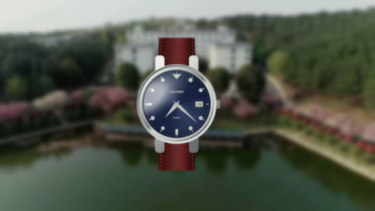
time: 7:22
